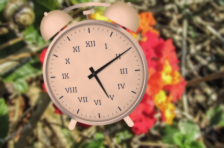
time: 5:10
